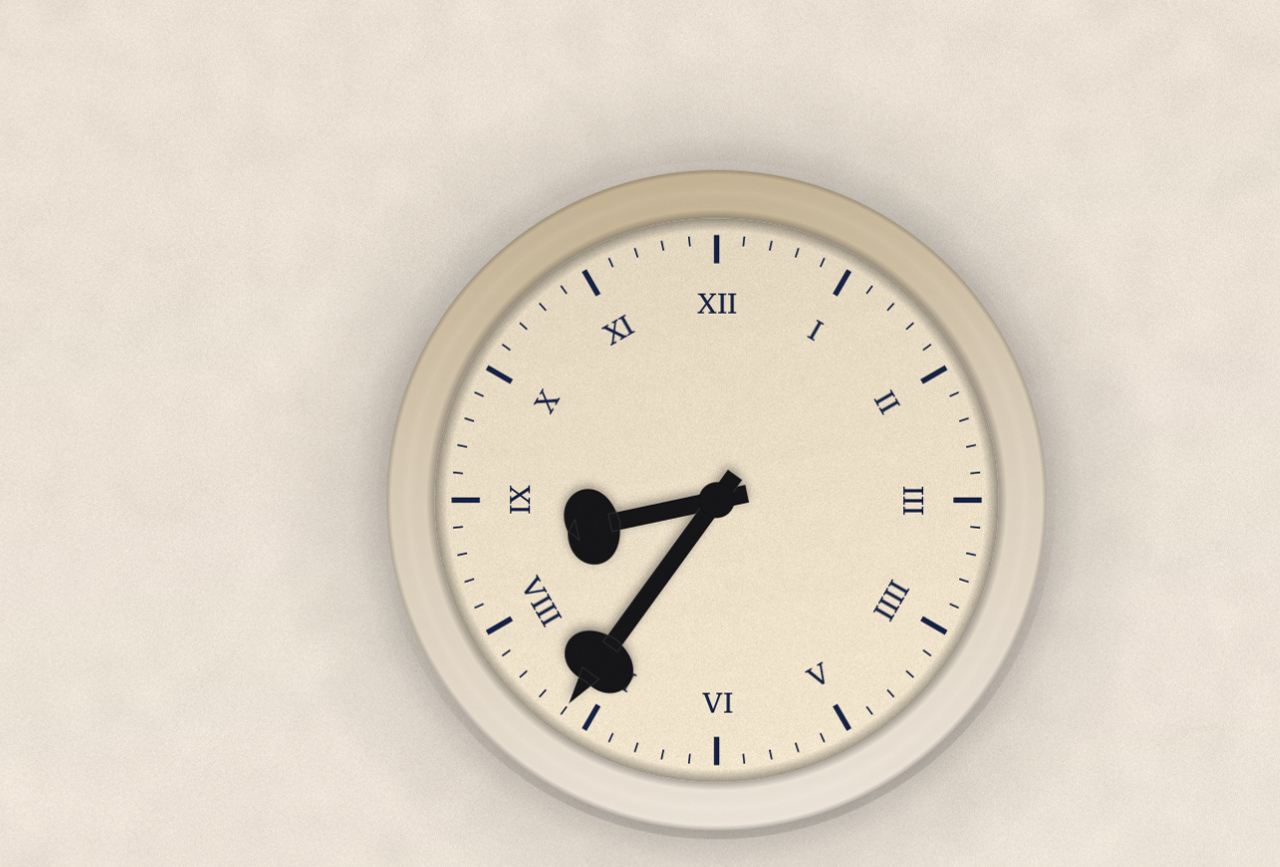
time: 8:36
